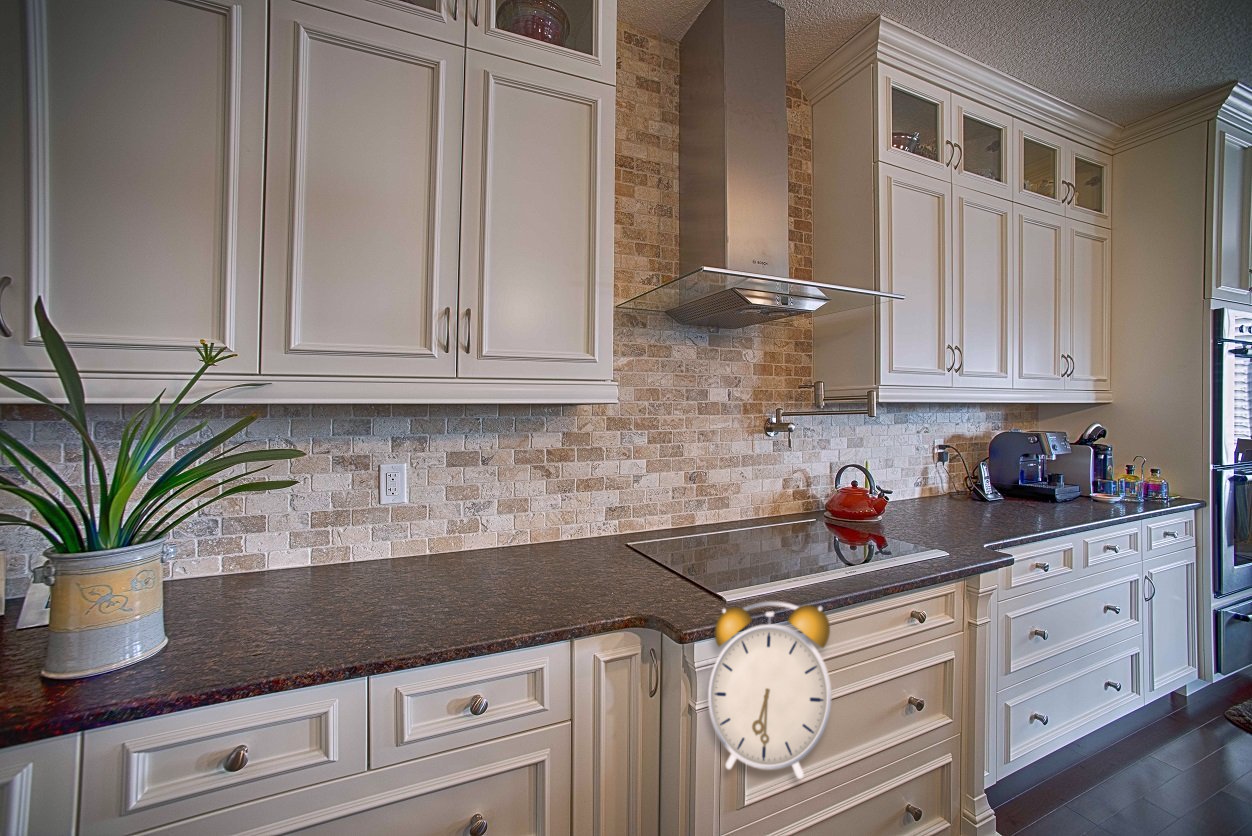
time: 6:30
